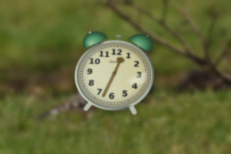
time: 12:33
